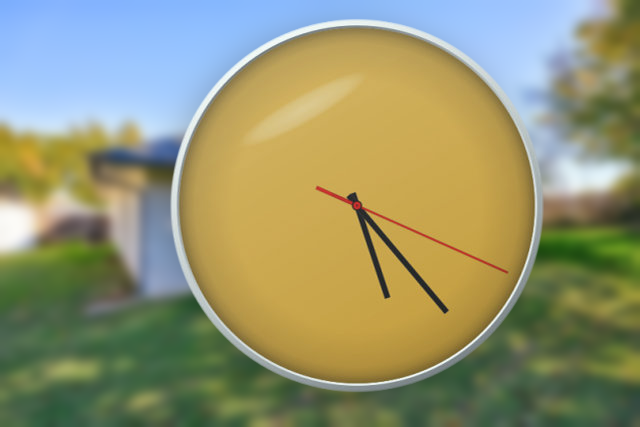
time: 5:23:19
